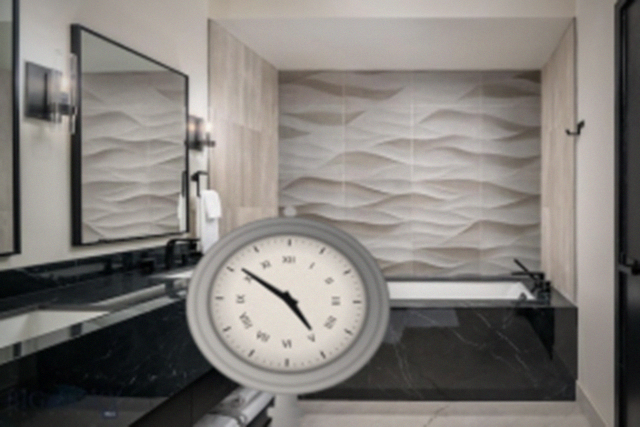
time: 4:51
